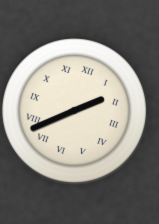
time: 1:38
